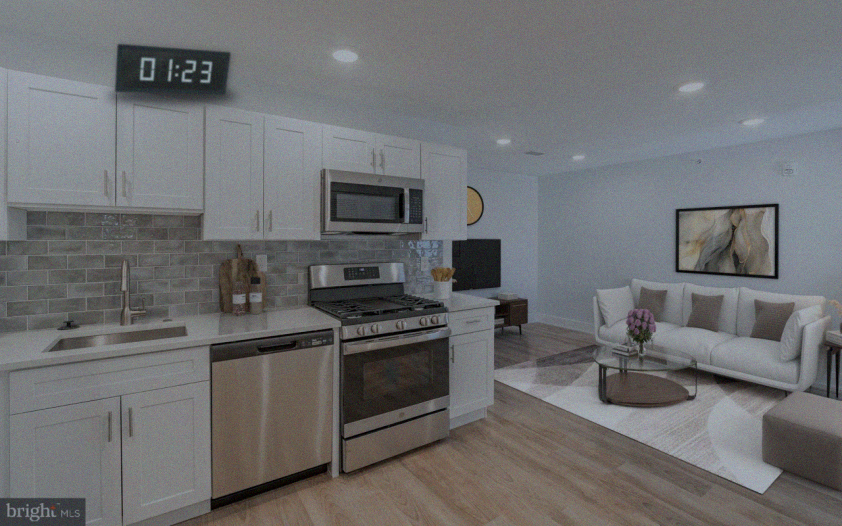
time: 1:23
